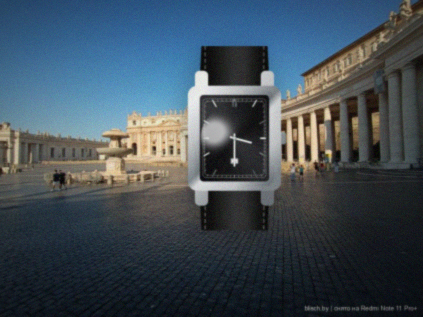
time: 3:30
